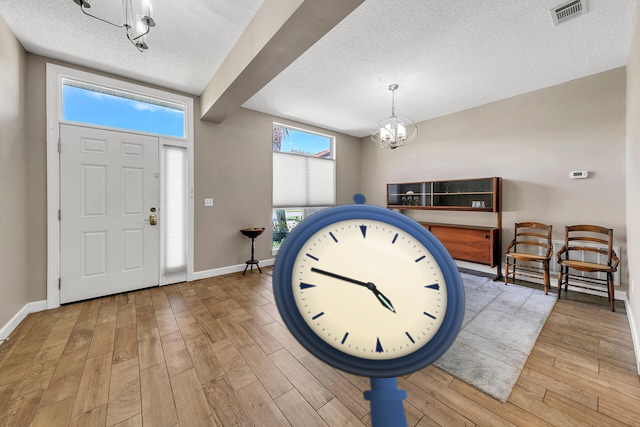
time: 4:48
